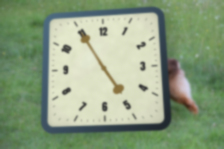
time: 4:55
